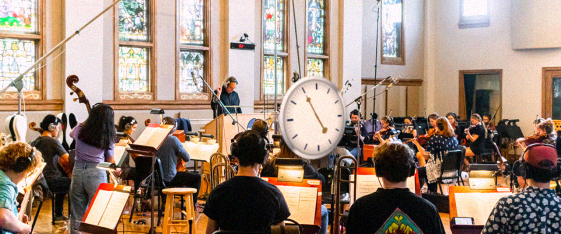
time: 4:55
